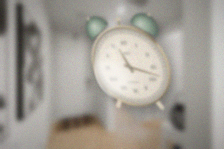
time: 11:18
